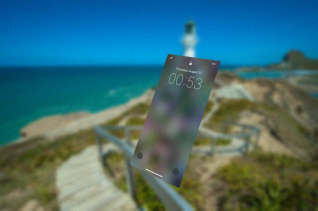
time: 0:53
